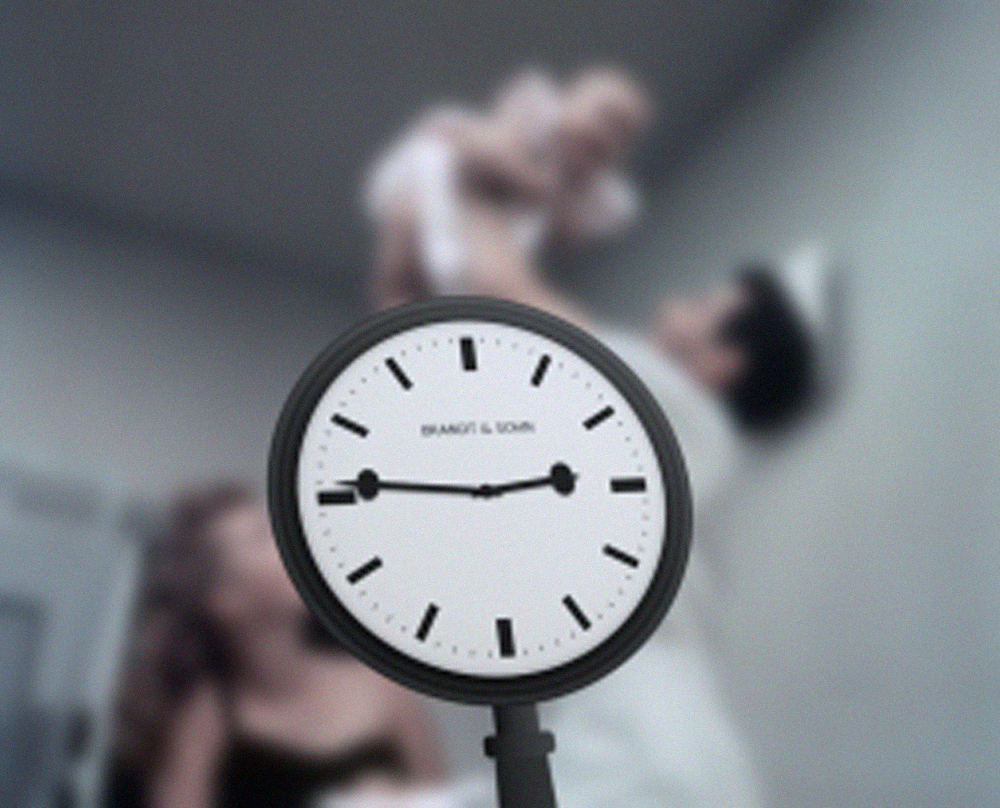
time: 2:46
